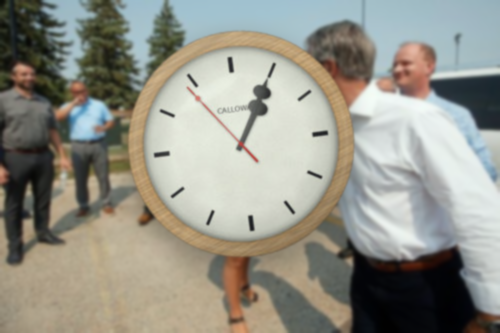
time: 1:04:54
